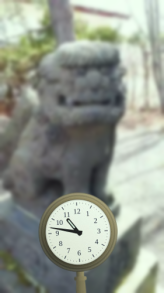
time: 10:47
